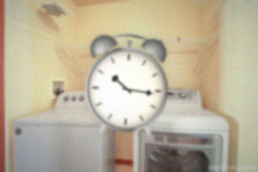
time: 10:16
